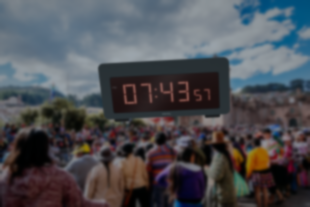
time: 7:43:57
